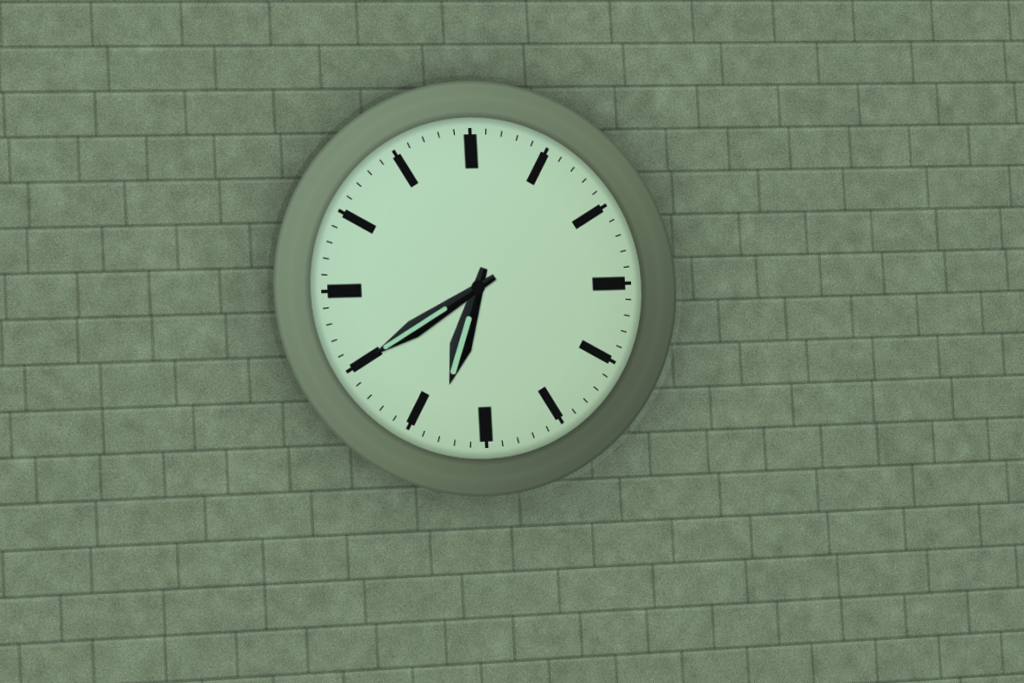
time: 6:40
